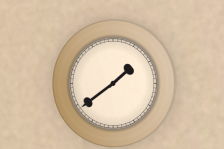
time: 1:39
